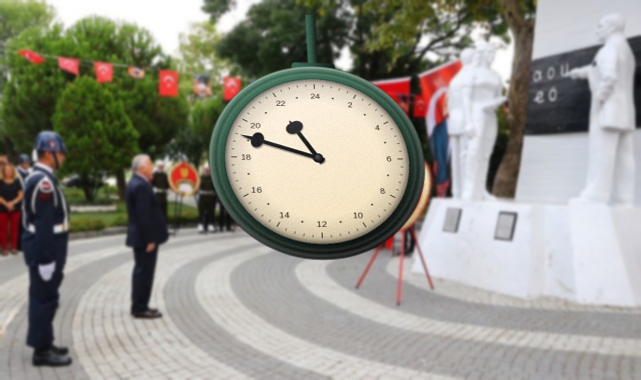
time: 21:48
